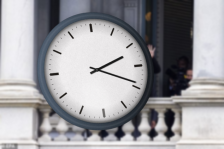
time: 2:19
